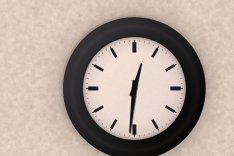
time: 12:31
